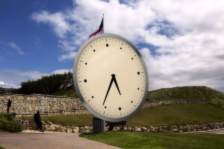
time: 5:36
